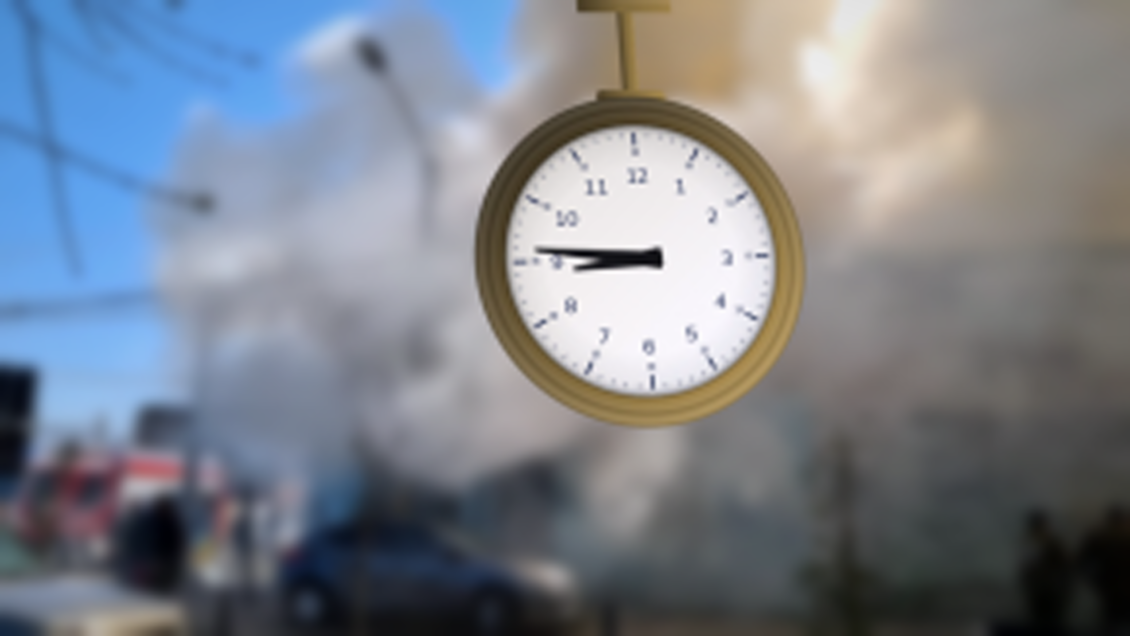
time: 8:46
